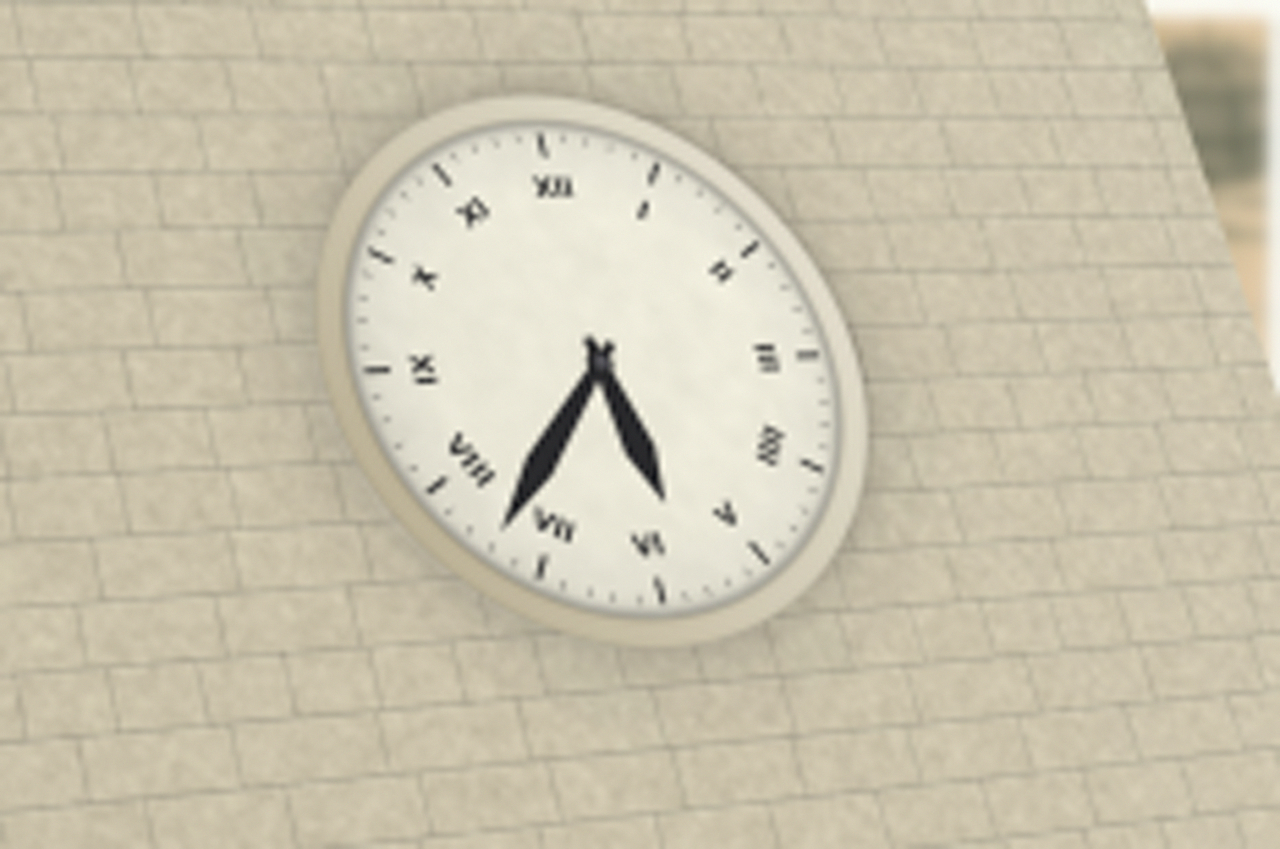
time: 5:37
